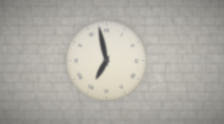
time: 6:58
